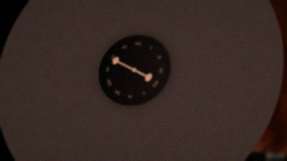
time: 3:49
